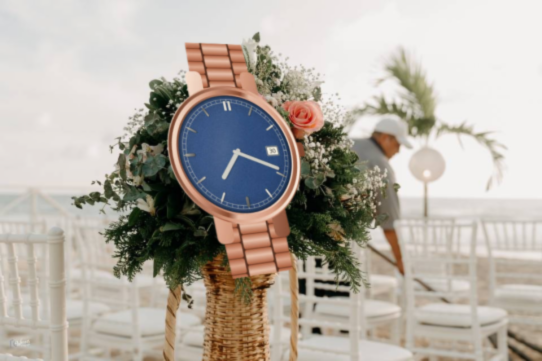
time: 7:19
